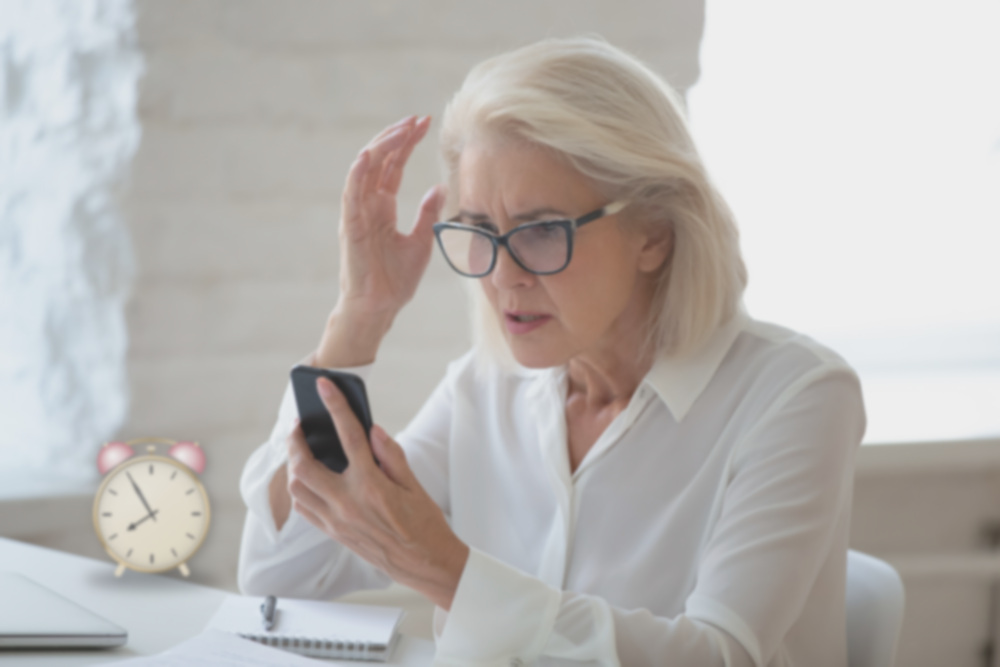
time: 7:55
